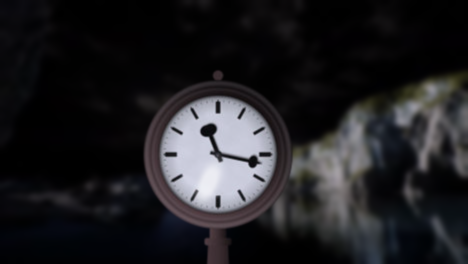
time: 11:17
